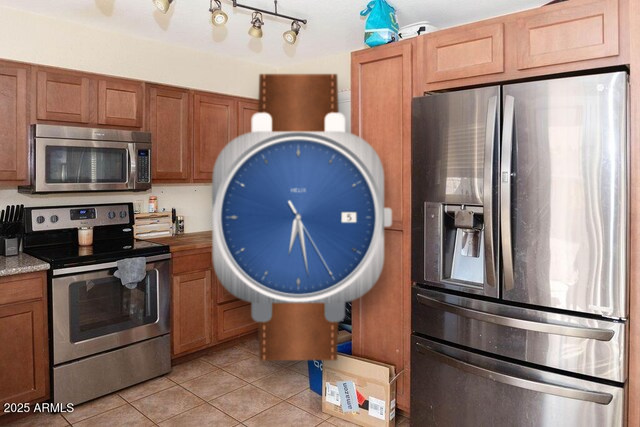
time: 6:28:25
